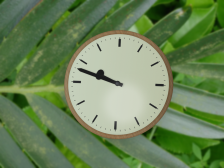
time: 9:48
